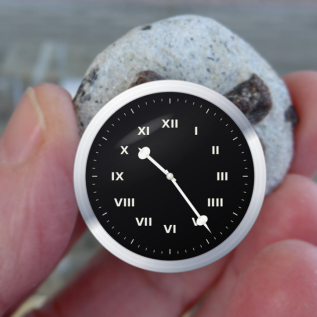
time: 10:24
